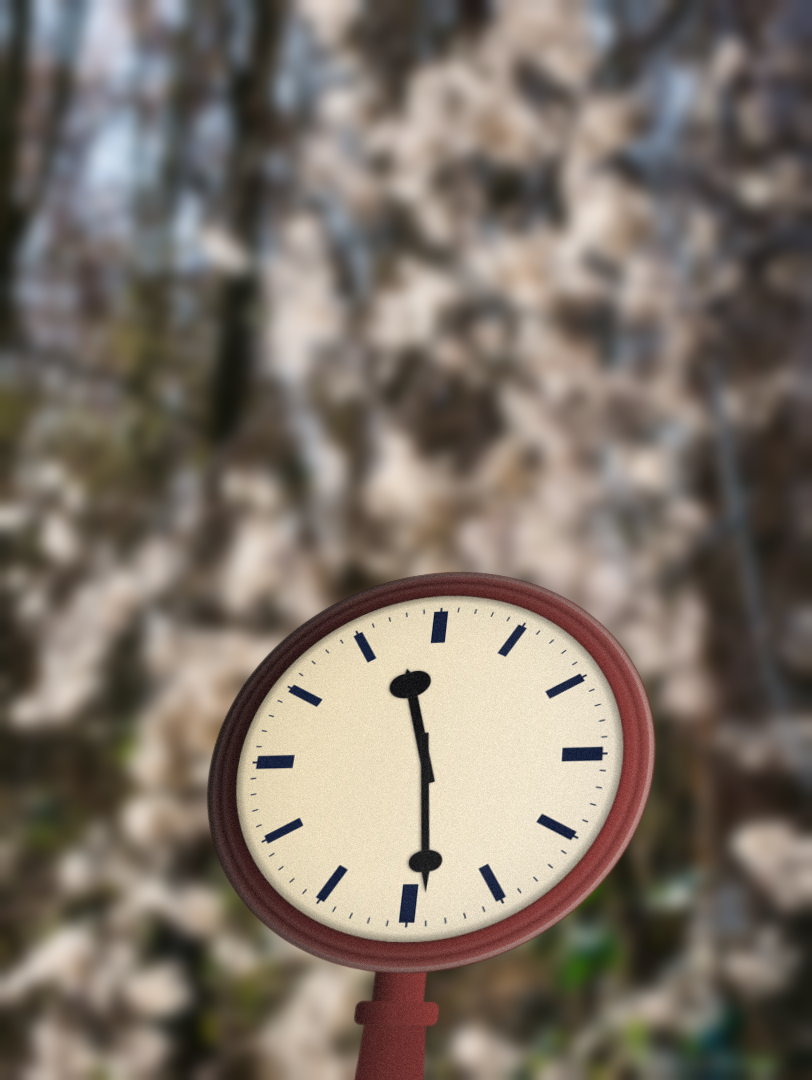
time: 11:29
